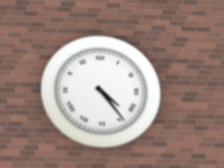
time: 4:24
